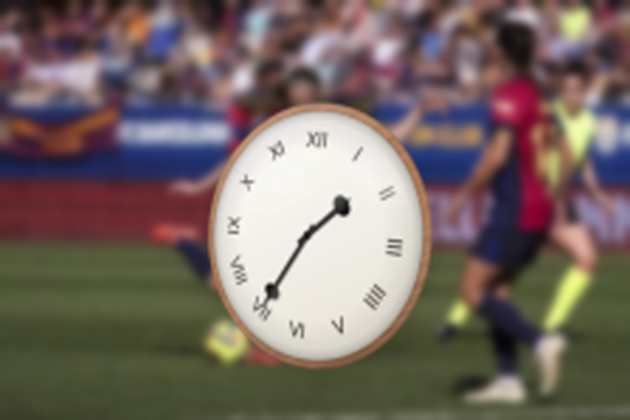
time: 1:35
